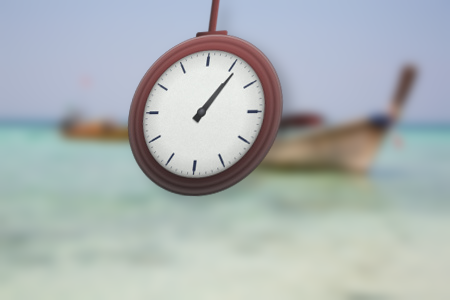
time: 1:06
